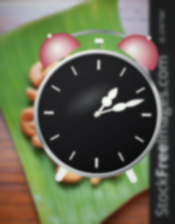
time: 1:12
